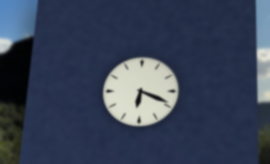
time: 6:19
